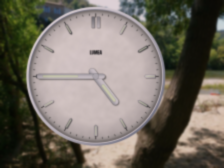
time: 4:45
